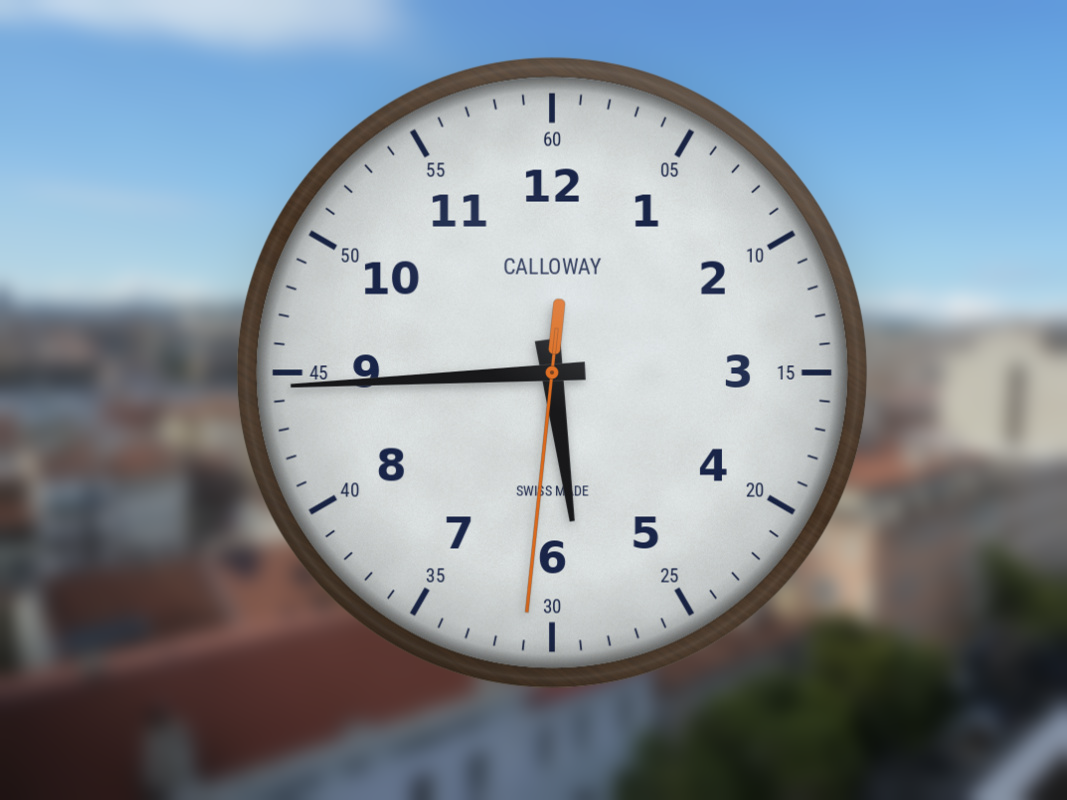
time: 5:44:31
